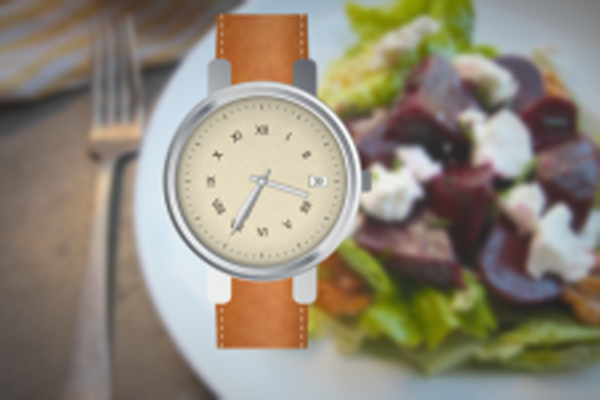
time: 3:35
